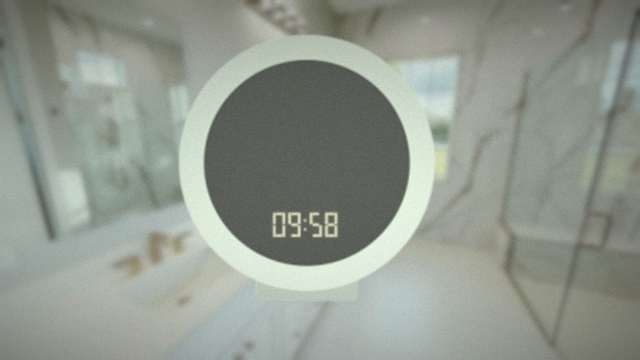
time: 9:58
